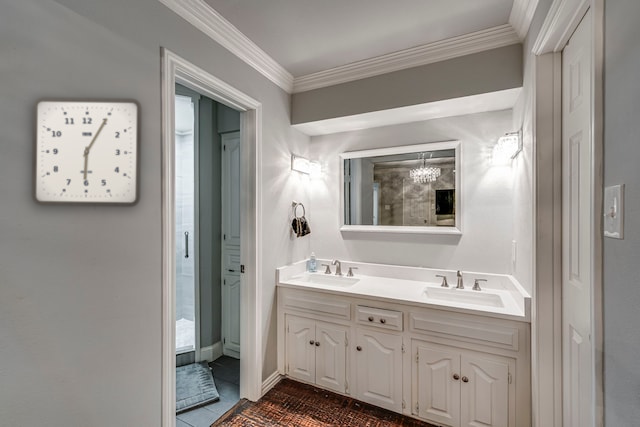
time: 6:05
